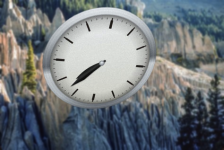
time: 7:37
